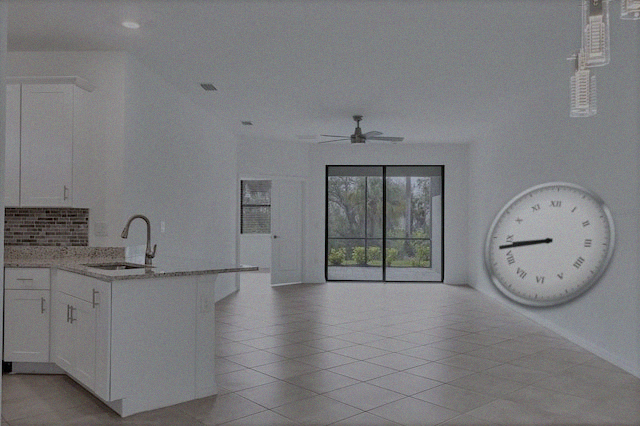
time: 8:43
